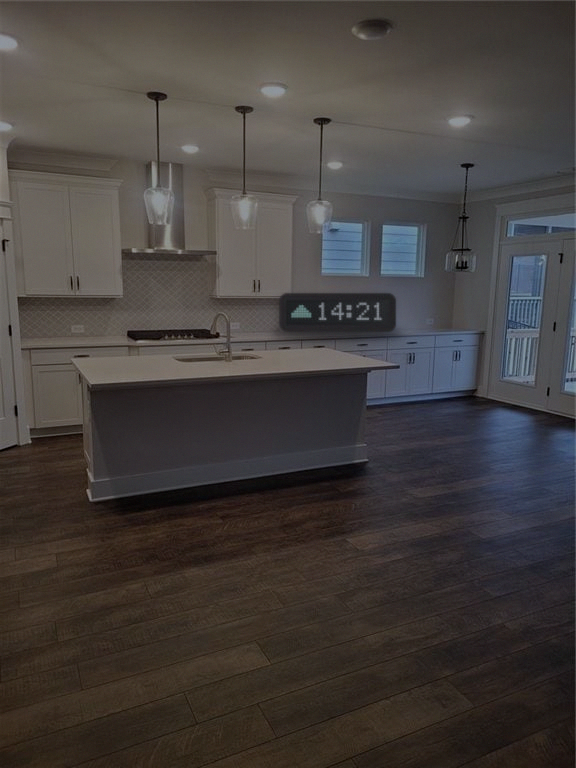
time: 14:21
